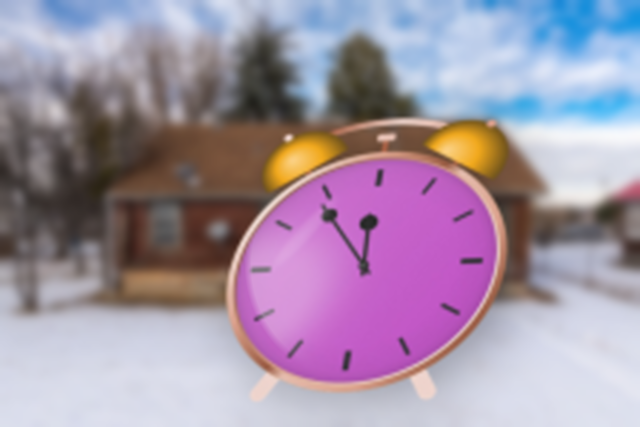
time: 11:54
